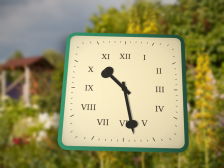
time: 10:28
